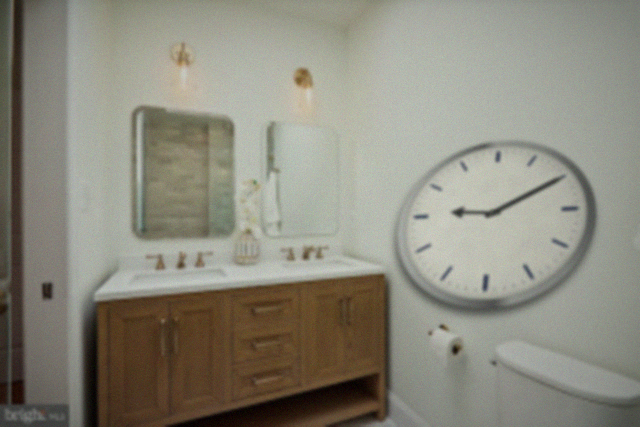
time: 9:10
